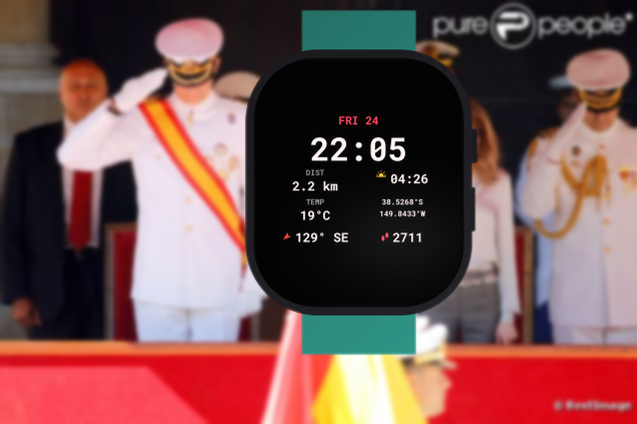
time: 22:05
